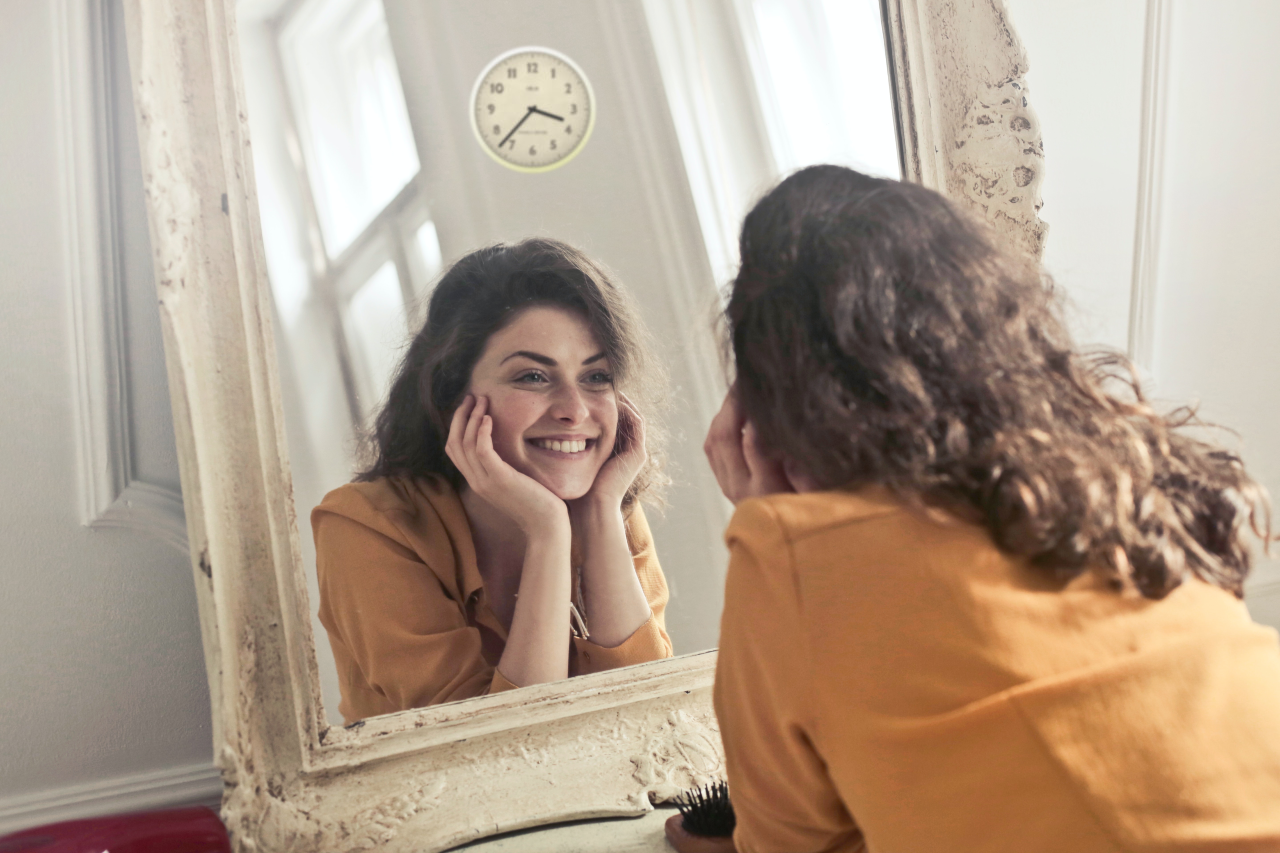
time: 3:37
